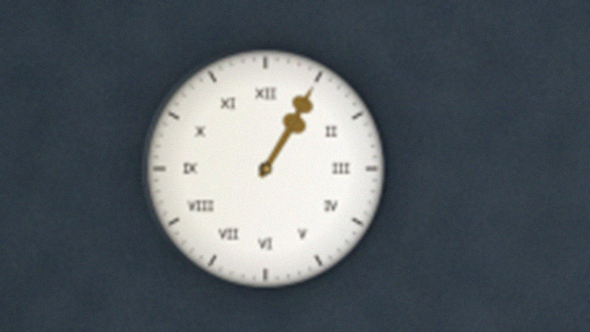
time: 1:05
